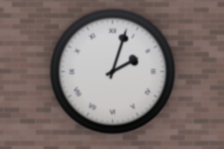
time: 2:03
